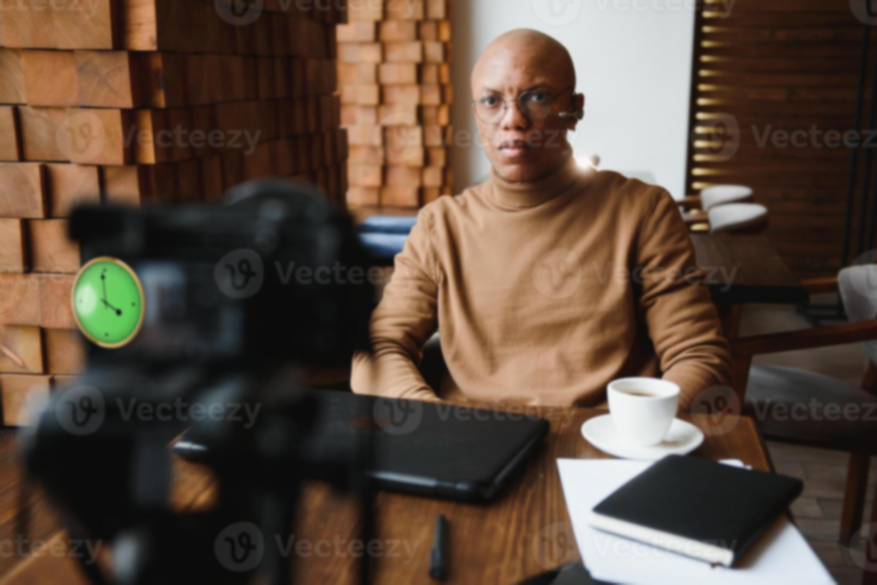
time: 3:59
